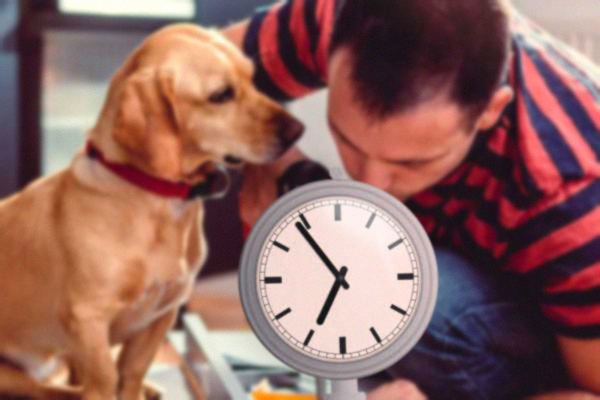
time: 6:54
